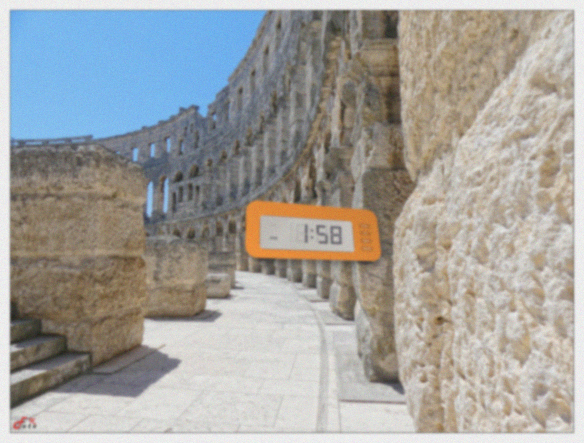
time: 1:58
